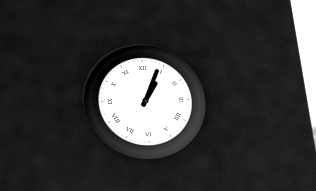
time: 1:04
